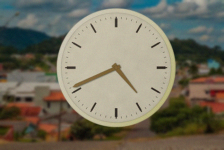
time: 4:41
